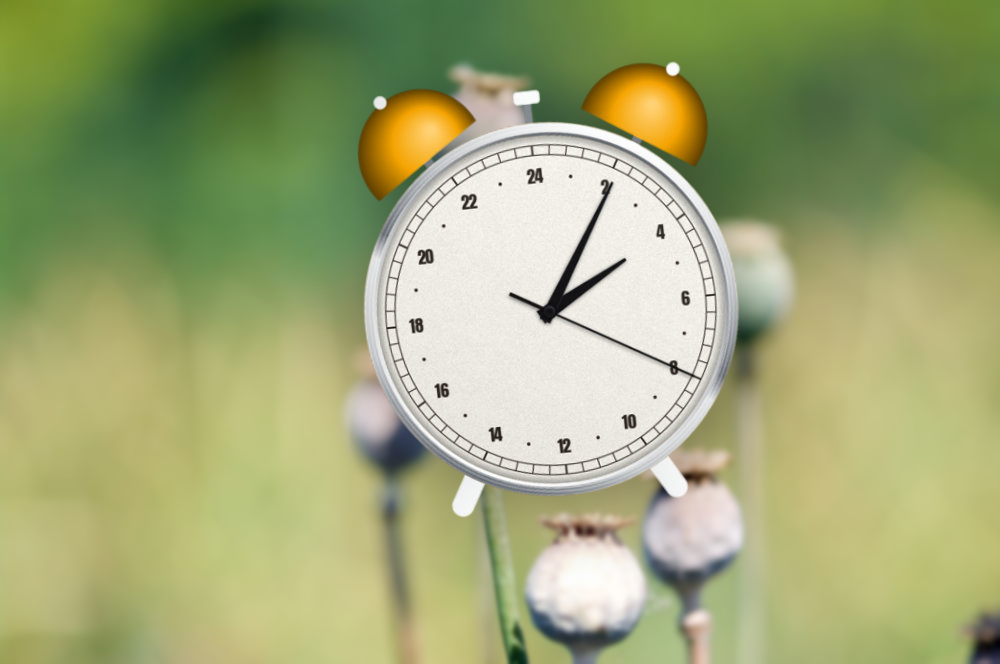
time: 4:05:20
